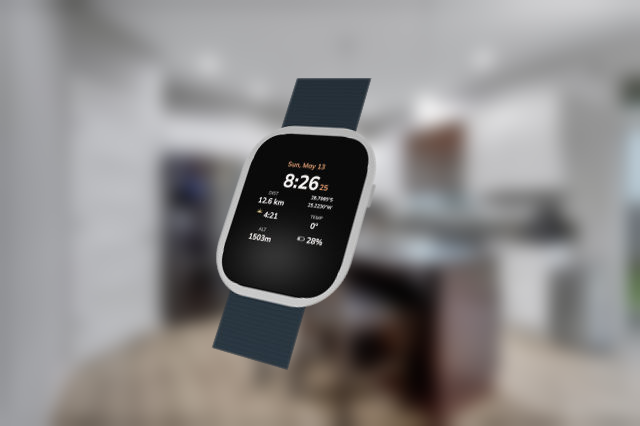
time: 8:26:25
